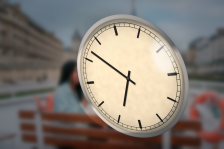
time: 6:52
